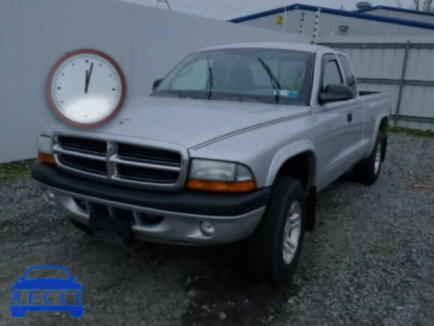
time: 12:02
